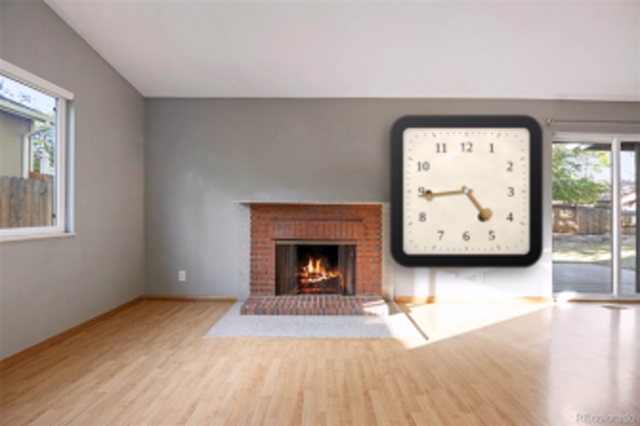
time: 4:44
